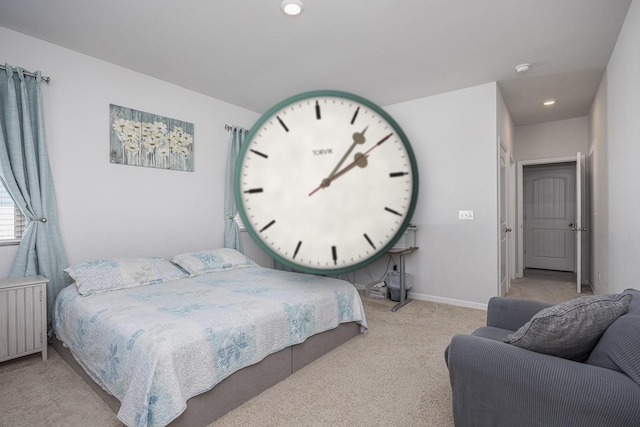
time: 2:07:10
